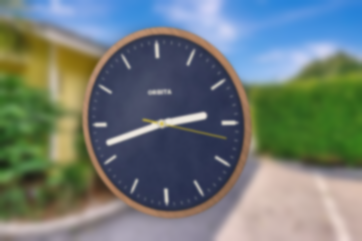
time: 2:42:17
